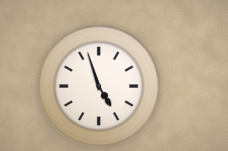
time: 4:57
